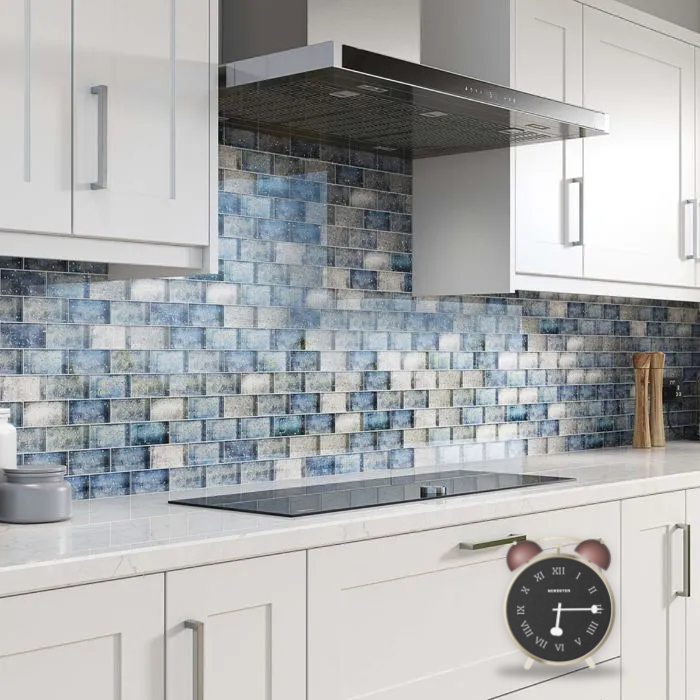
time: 6:15
